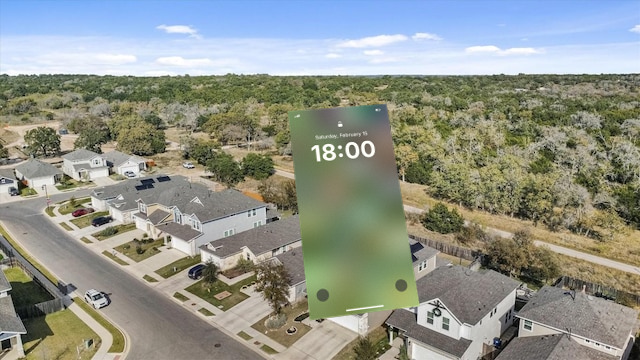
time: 18:00
